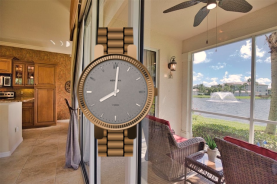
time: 8:01
